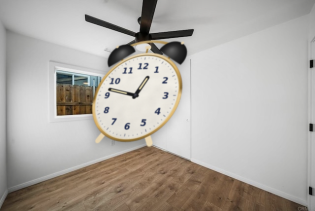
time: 12:47
